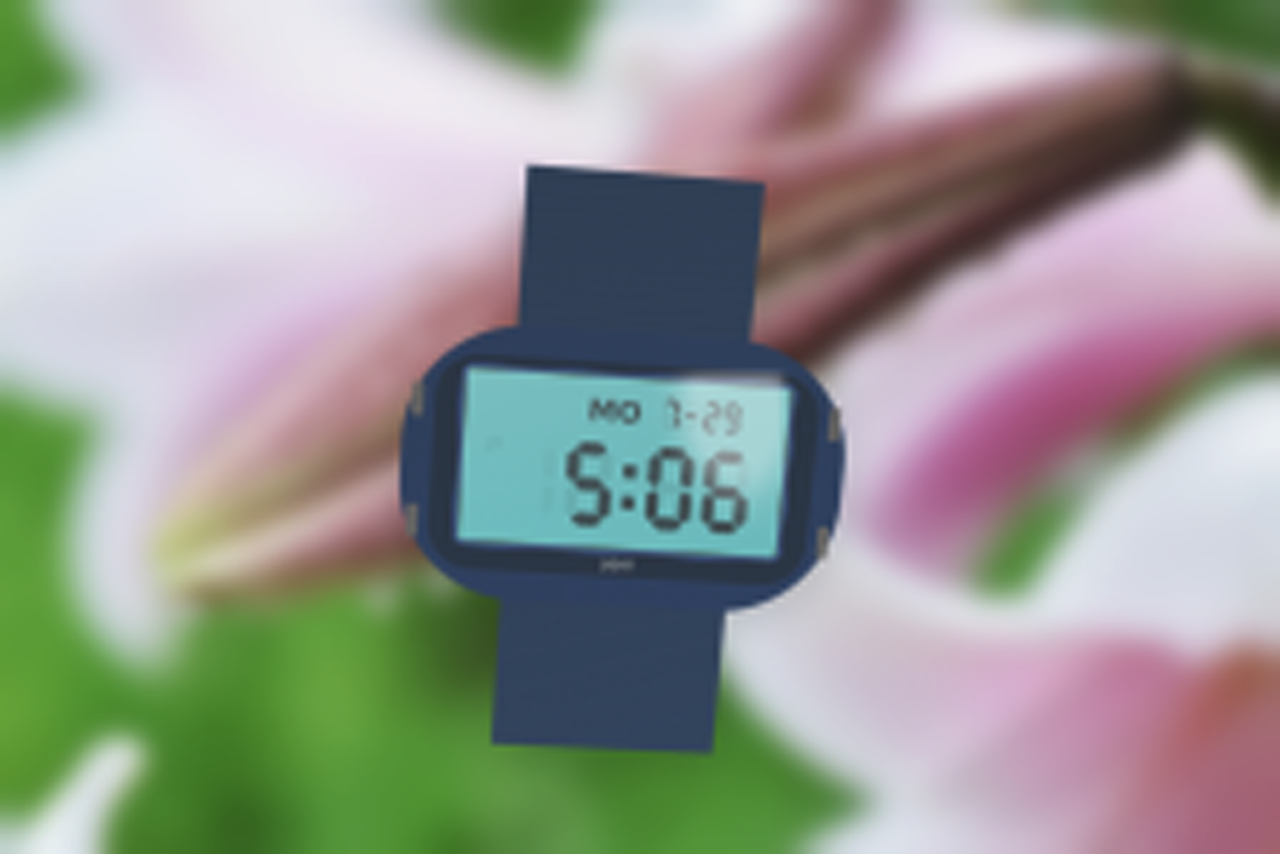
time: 5:06
